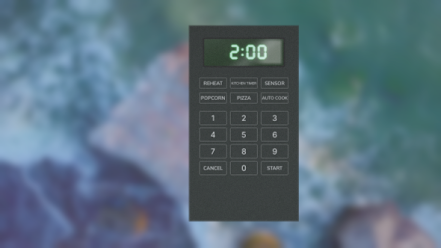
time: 2:00
